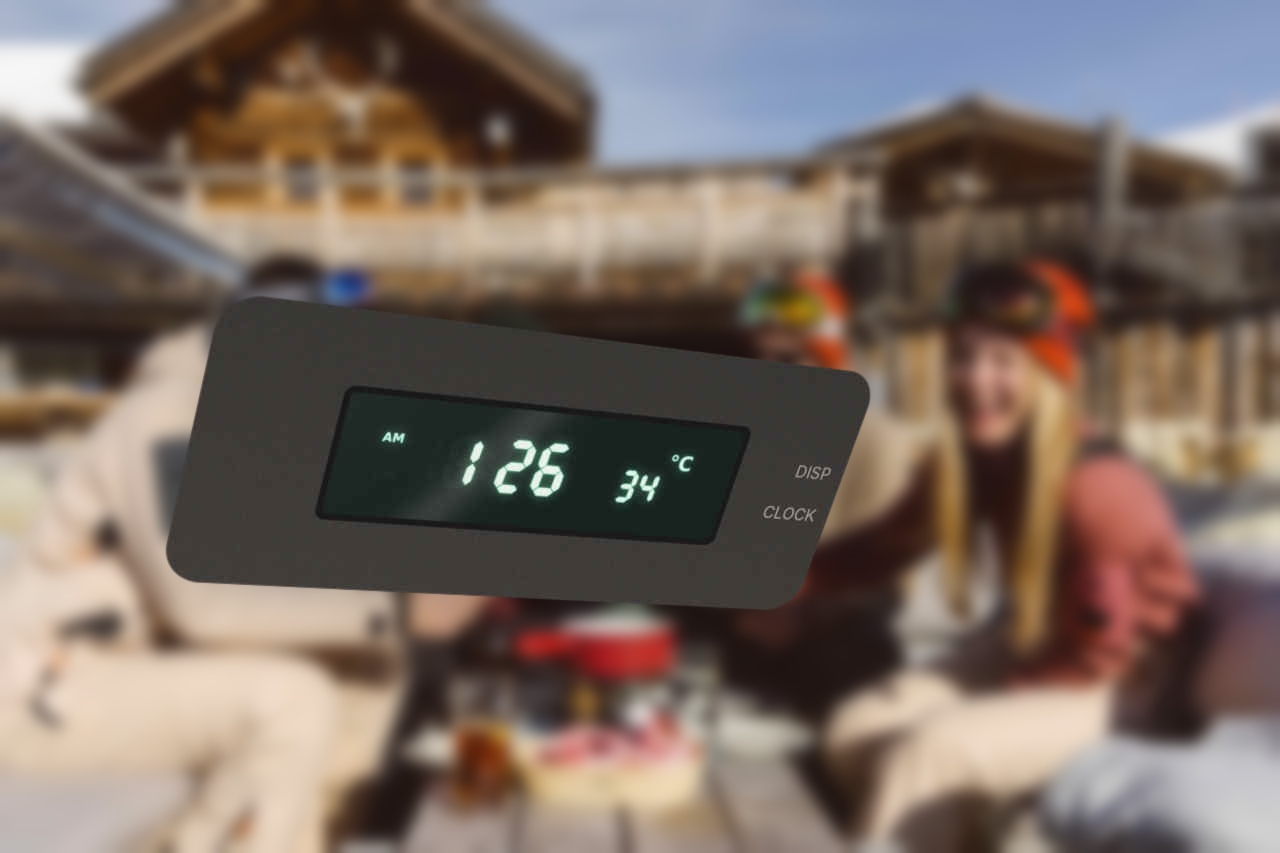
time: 1:26
